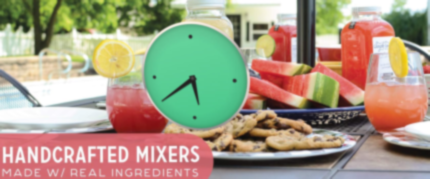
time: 5:39
